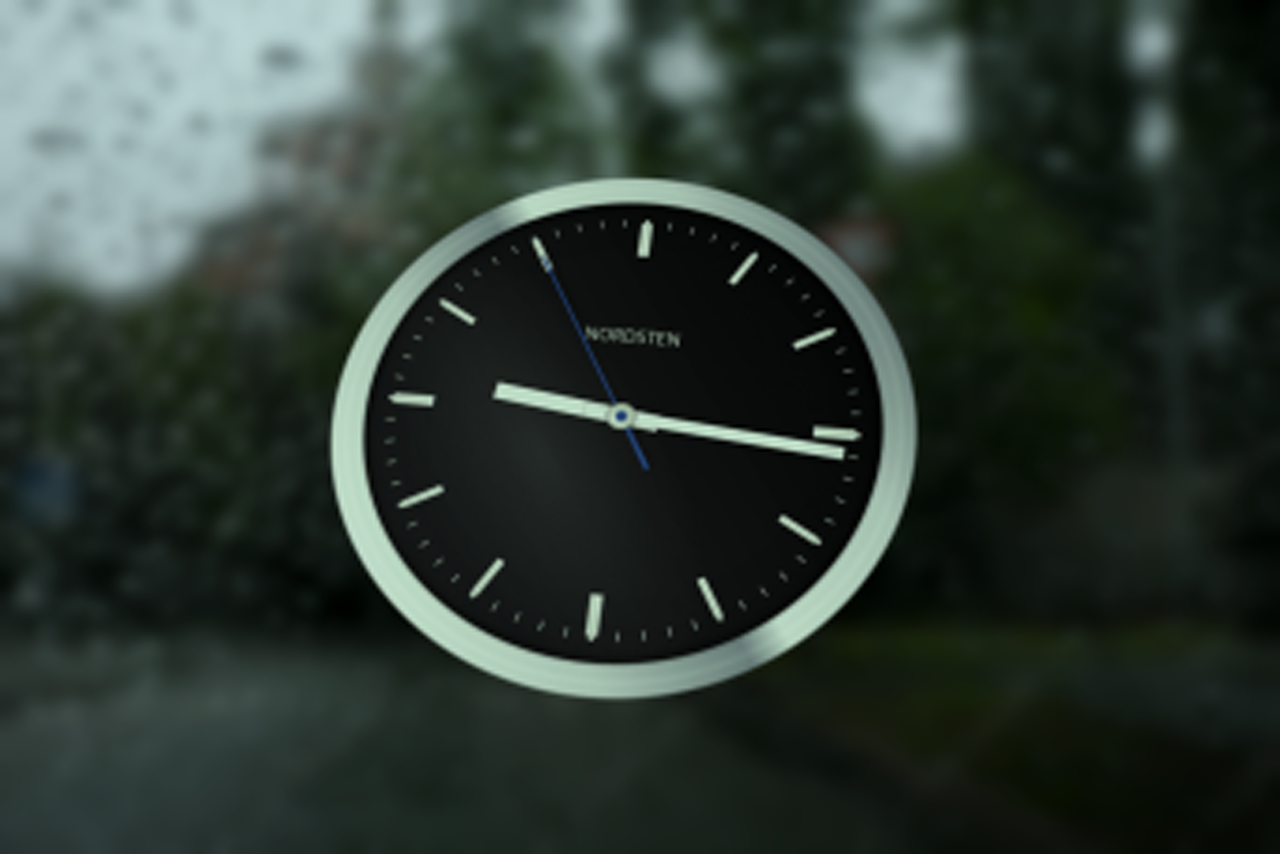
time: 9:15:55
